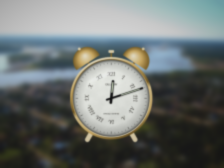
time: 12:12
